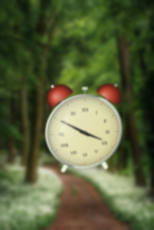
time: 3:50
